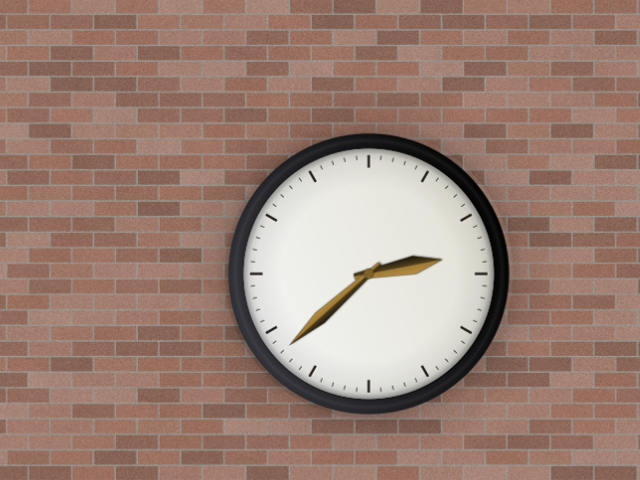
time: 2:38
